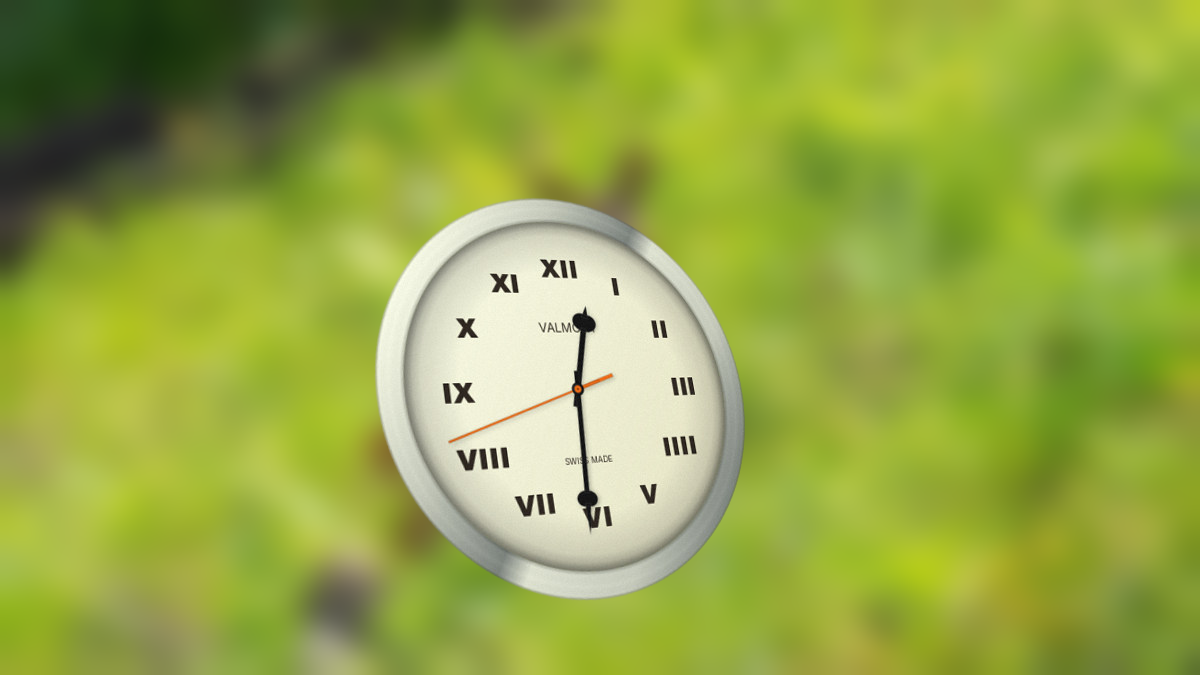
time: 12:30:42
